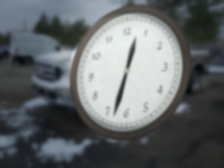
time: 12:33
